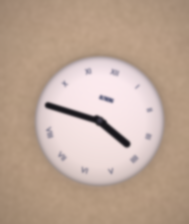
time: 3:45
